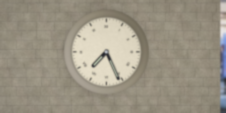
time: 7:26
